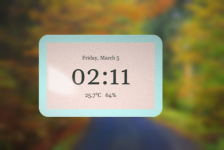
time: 2:11
